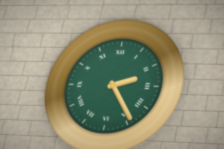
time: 2:24
